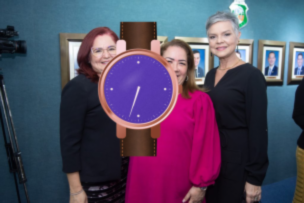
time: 6:33
